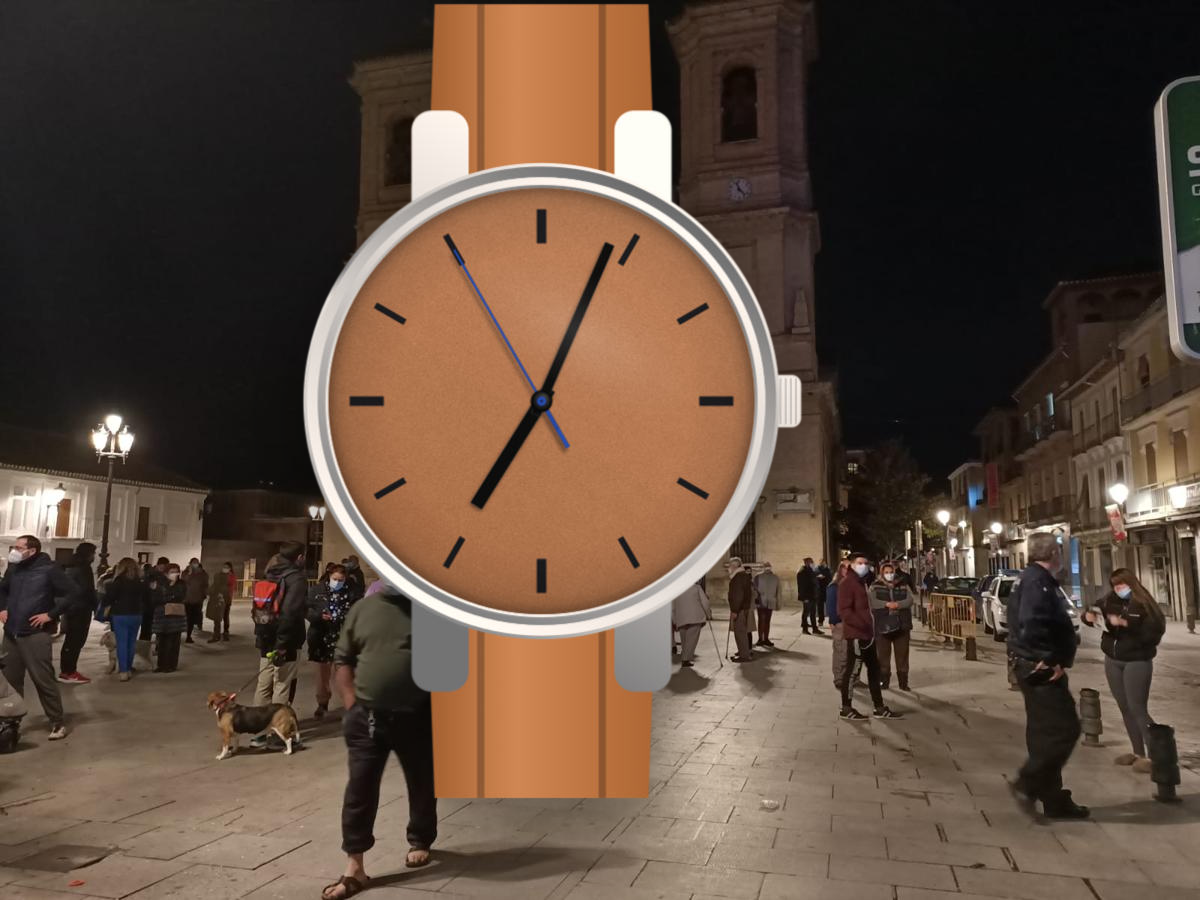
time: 7:03:55
